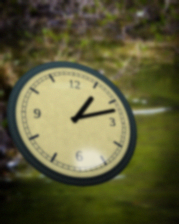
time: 1:12
